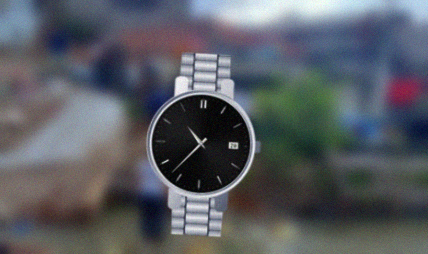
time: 10:37
